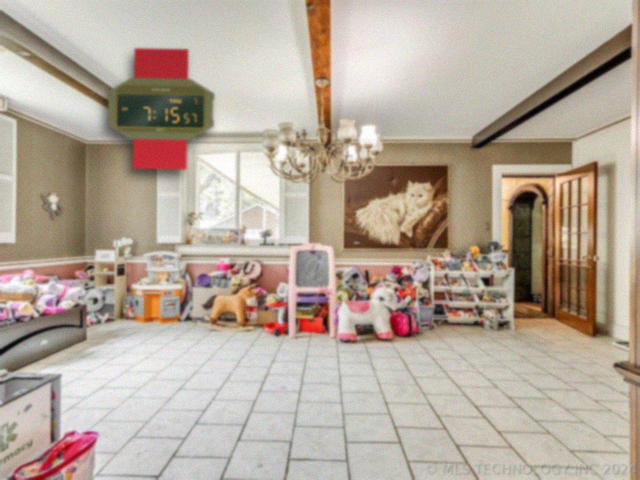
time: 7:15
